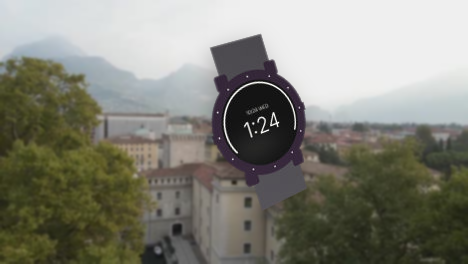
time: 1:24
